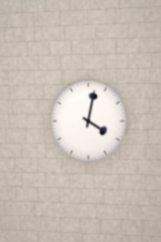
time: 4:02
